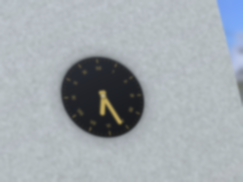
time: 6:26
